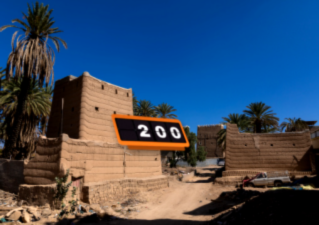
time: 2:00
